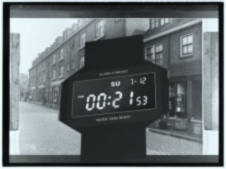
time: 0:21
